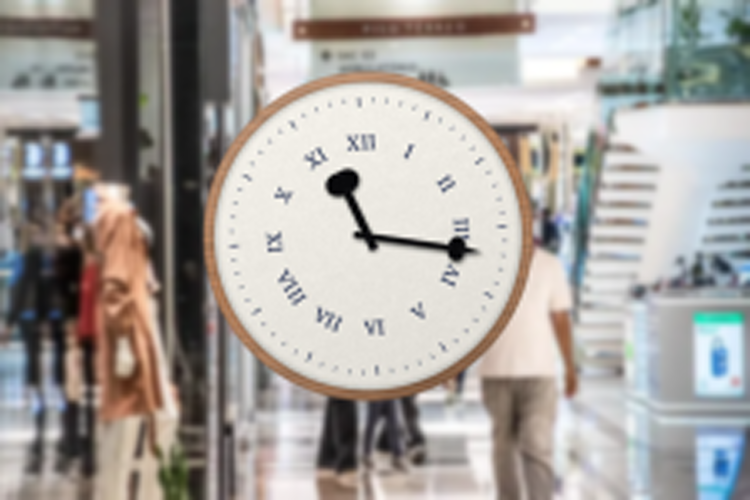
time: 11:17
